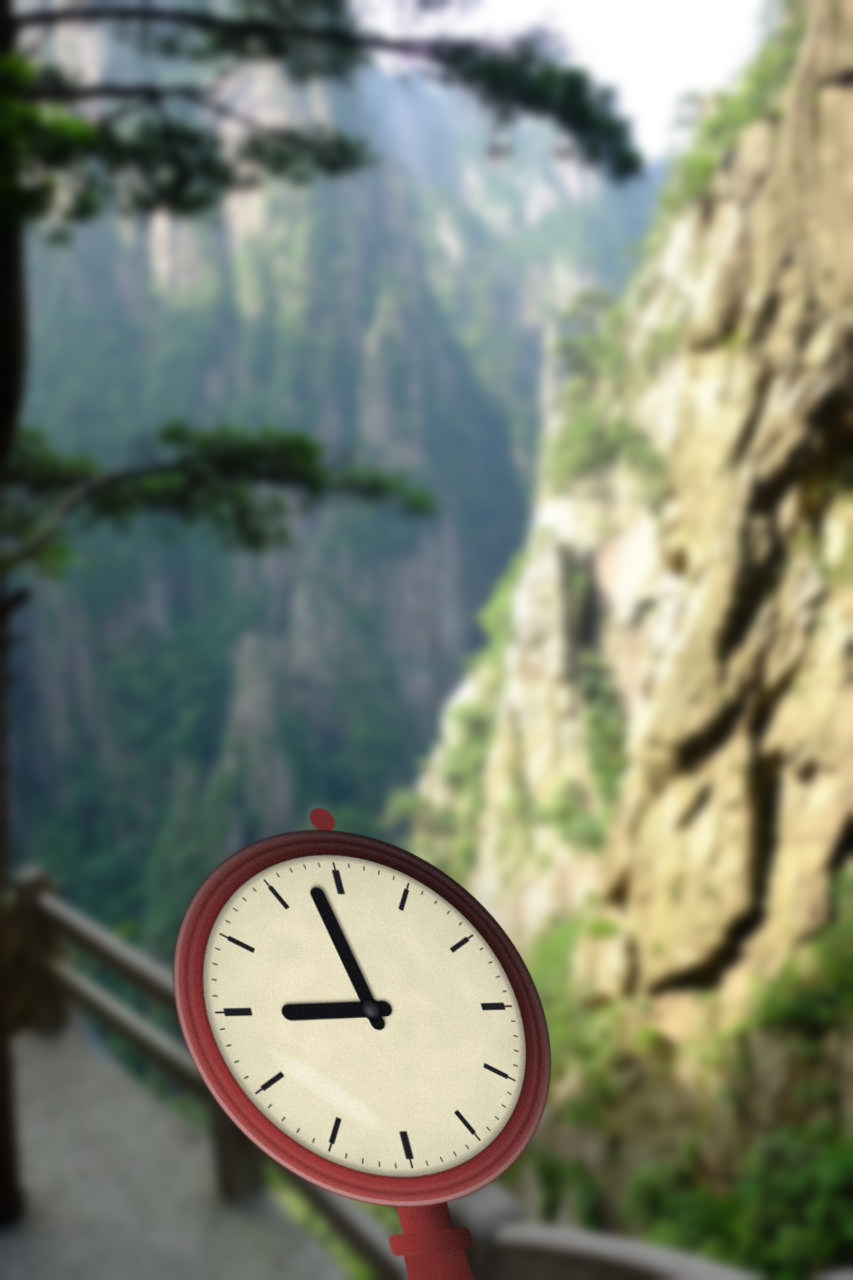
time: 8:58
